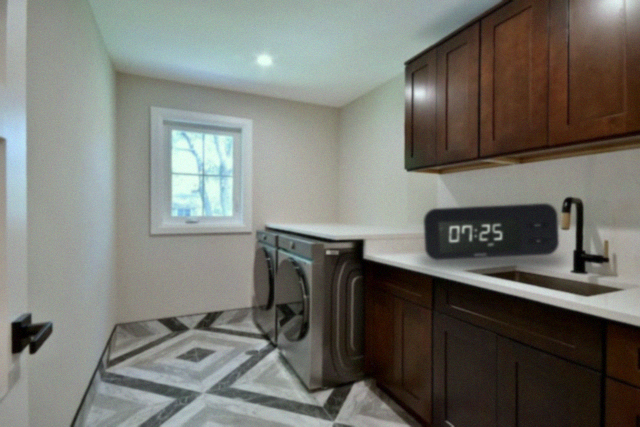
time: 7:25
